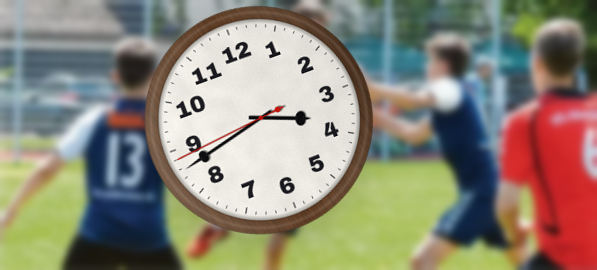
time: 3:42:44
